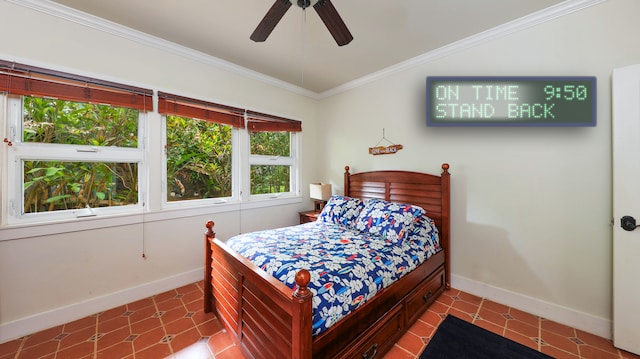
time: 9:50
